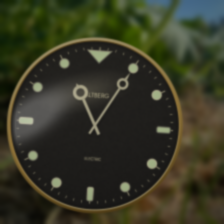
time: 11:05
